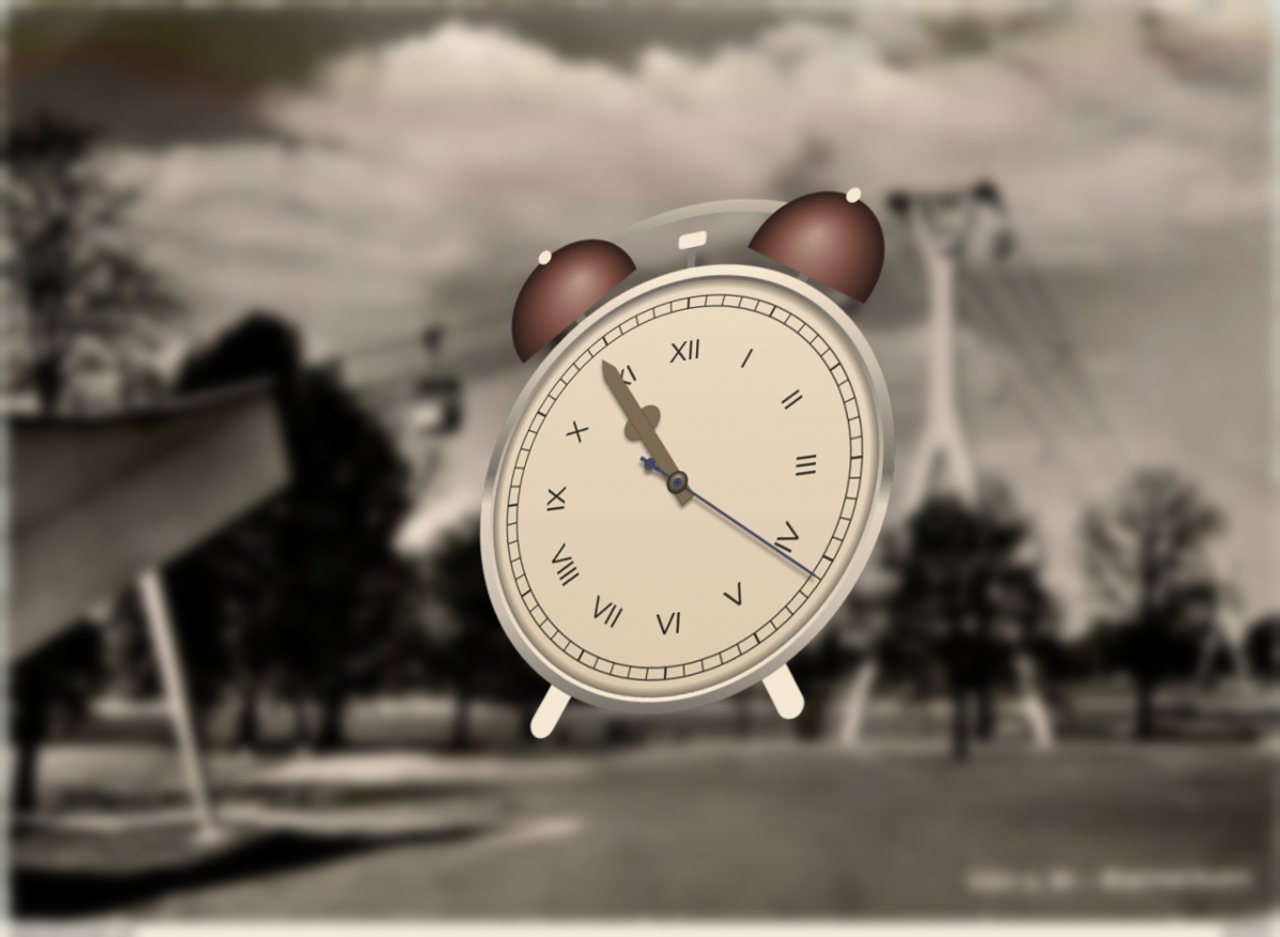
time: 10:54:21
